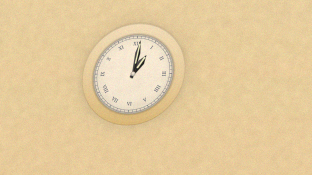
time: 1:01
